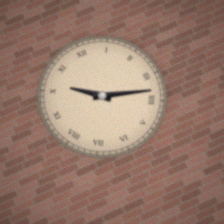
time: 10:18
